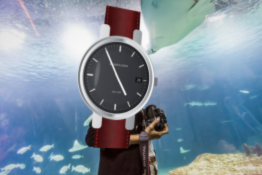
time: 4:55
